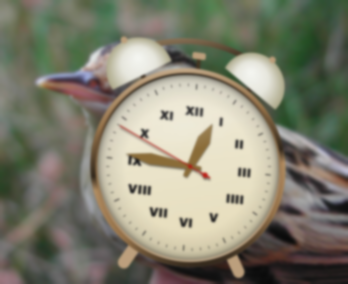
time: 12:45:49
